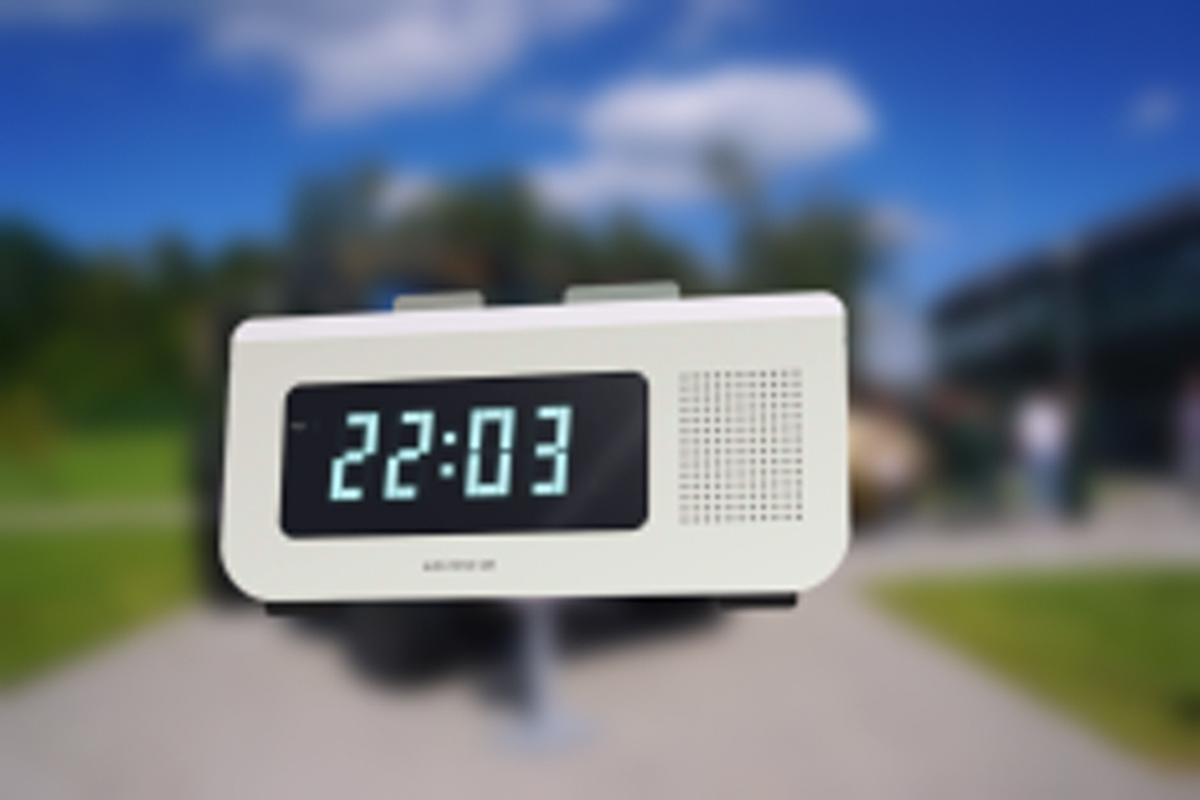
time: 22:03
